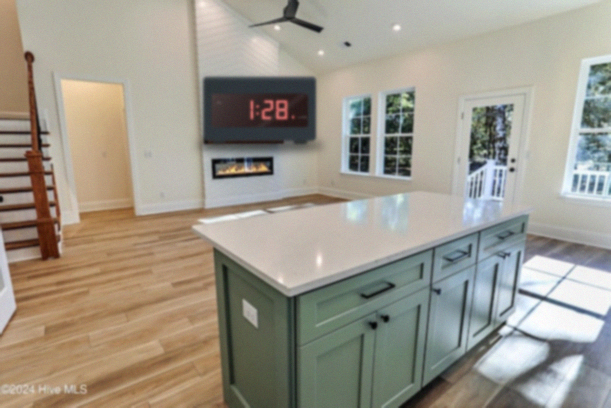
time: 1:28
